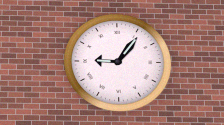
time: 9:06
